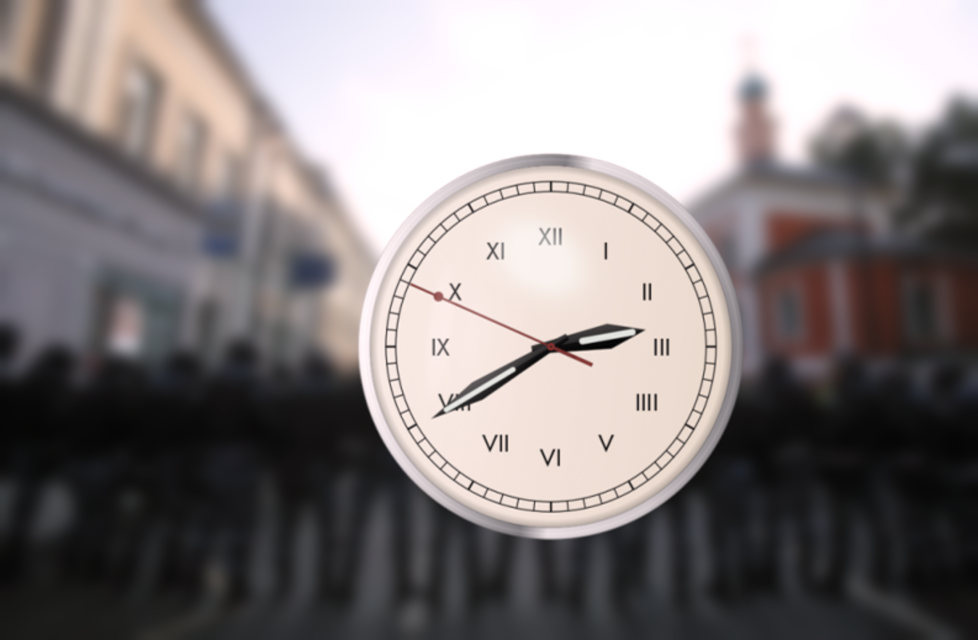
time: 2:39:49
